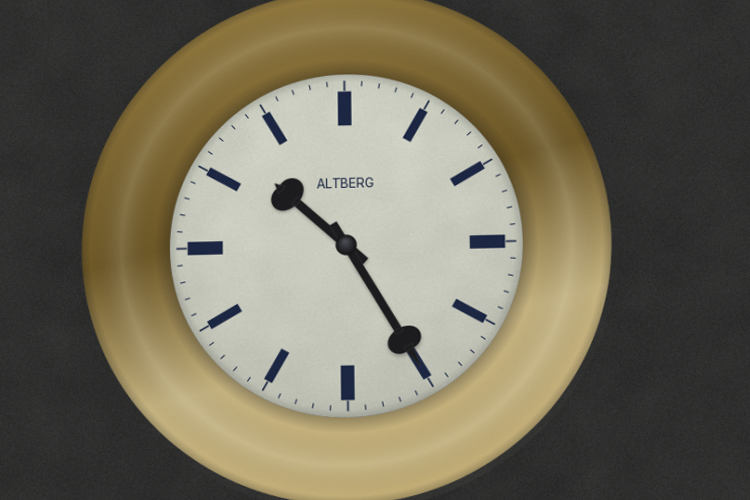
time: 10:25
